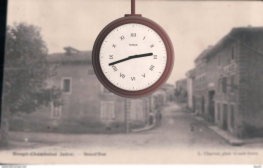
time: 2:42
